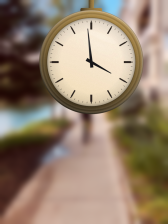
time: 3:59
